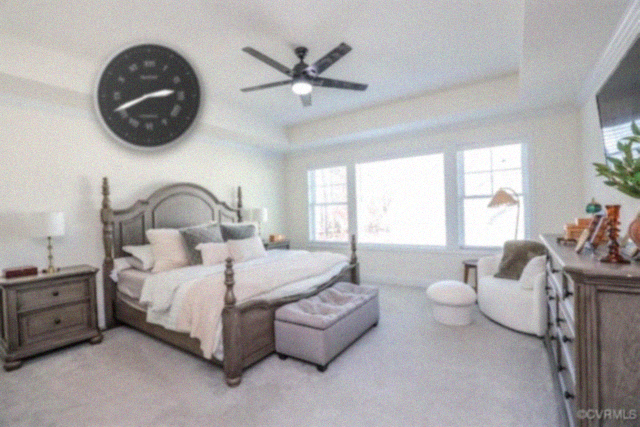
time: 2:41
